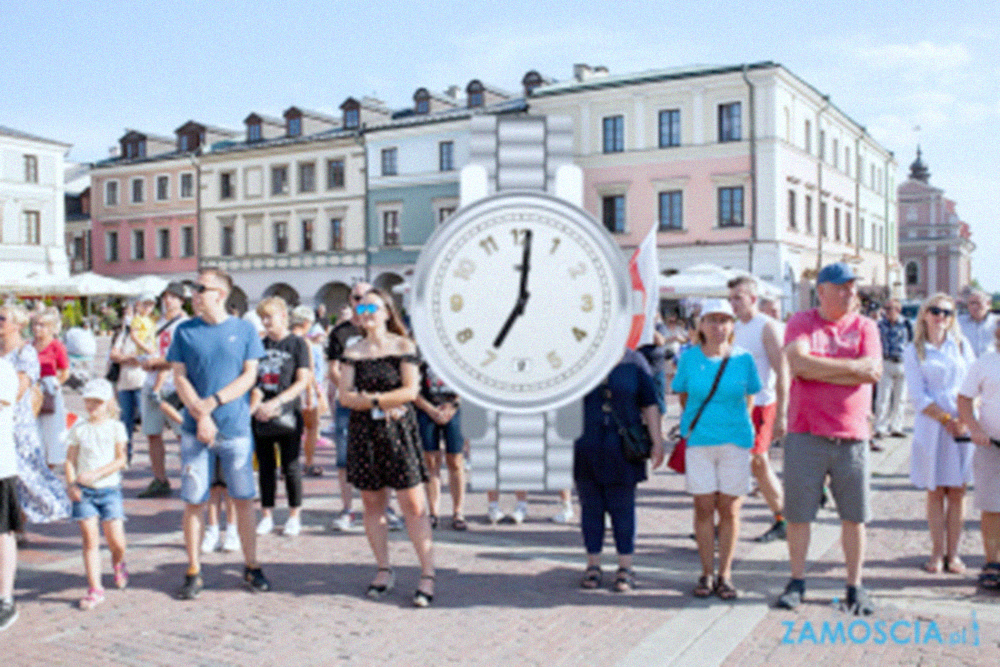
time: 7:01
